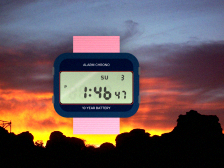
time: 1:46:47
